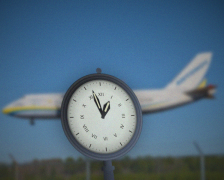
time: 12:57
